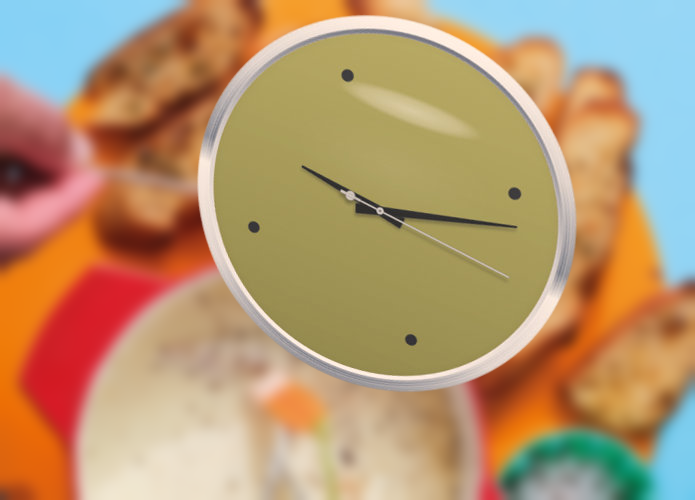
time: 10:17:21
